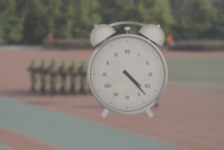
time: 4:23
